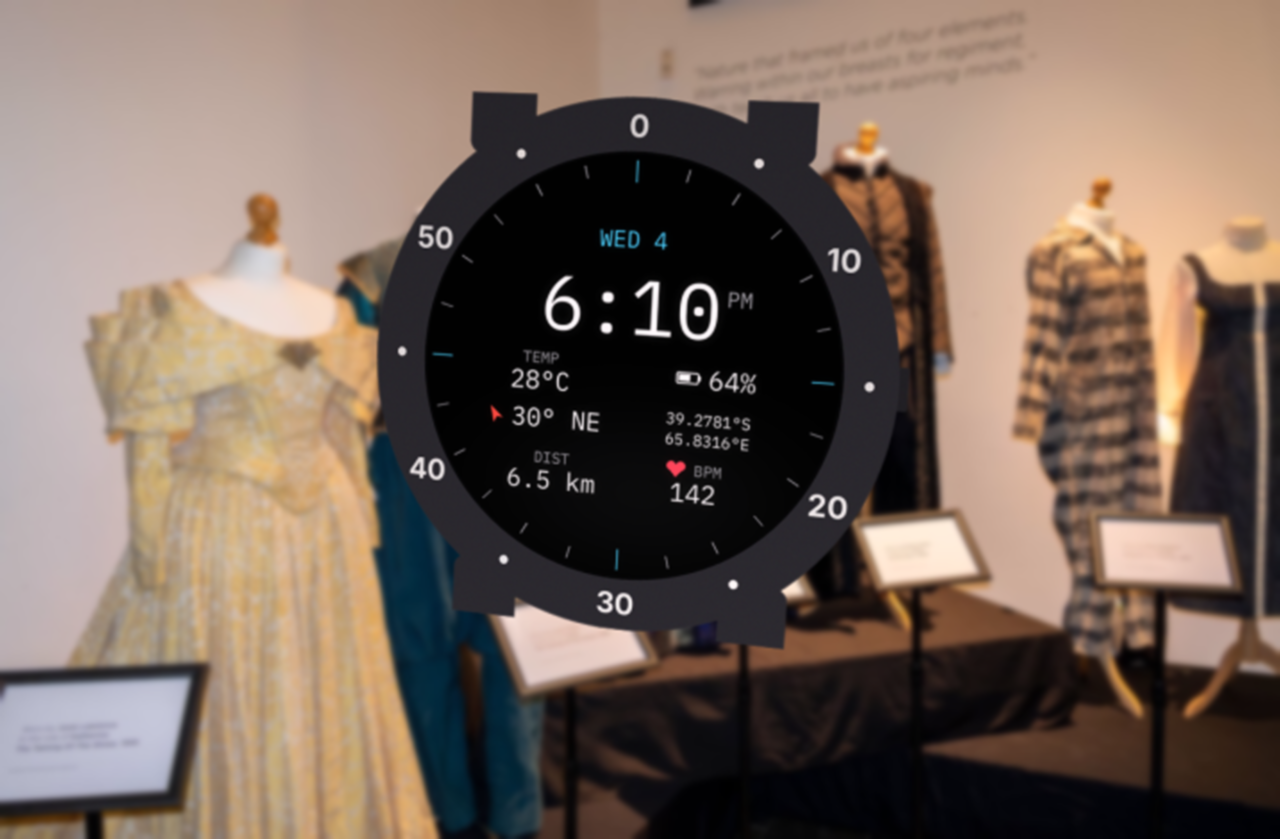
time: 6:10
